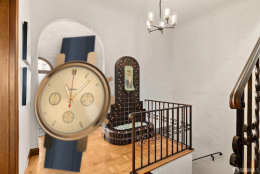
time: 11:07
